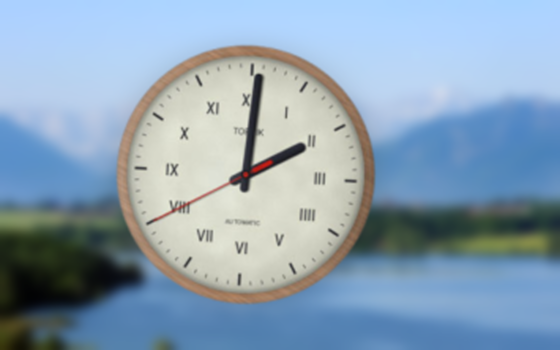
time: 2:00:40
